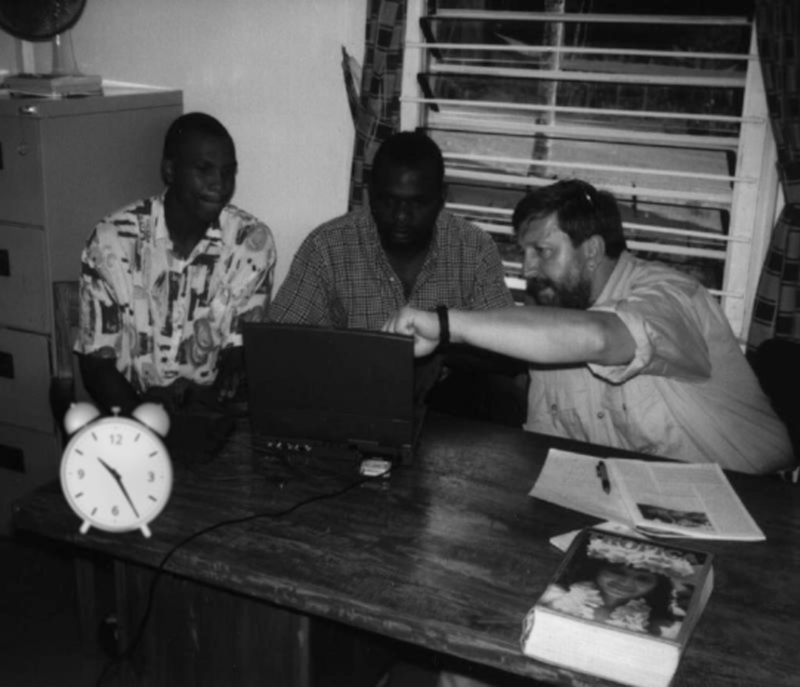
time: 10:25
